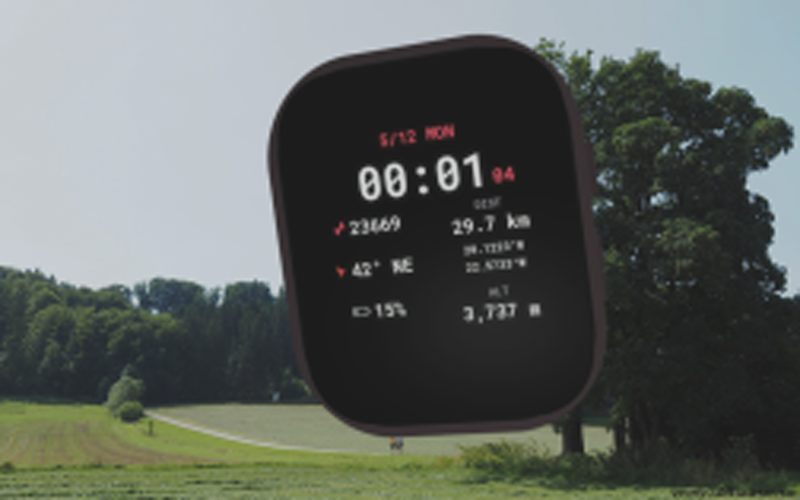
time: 0:01
